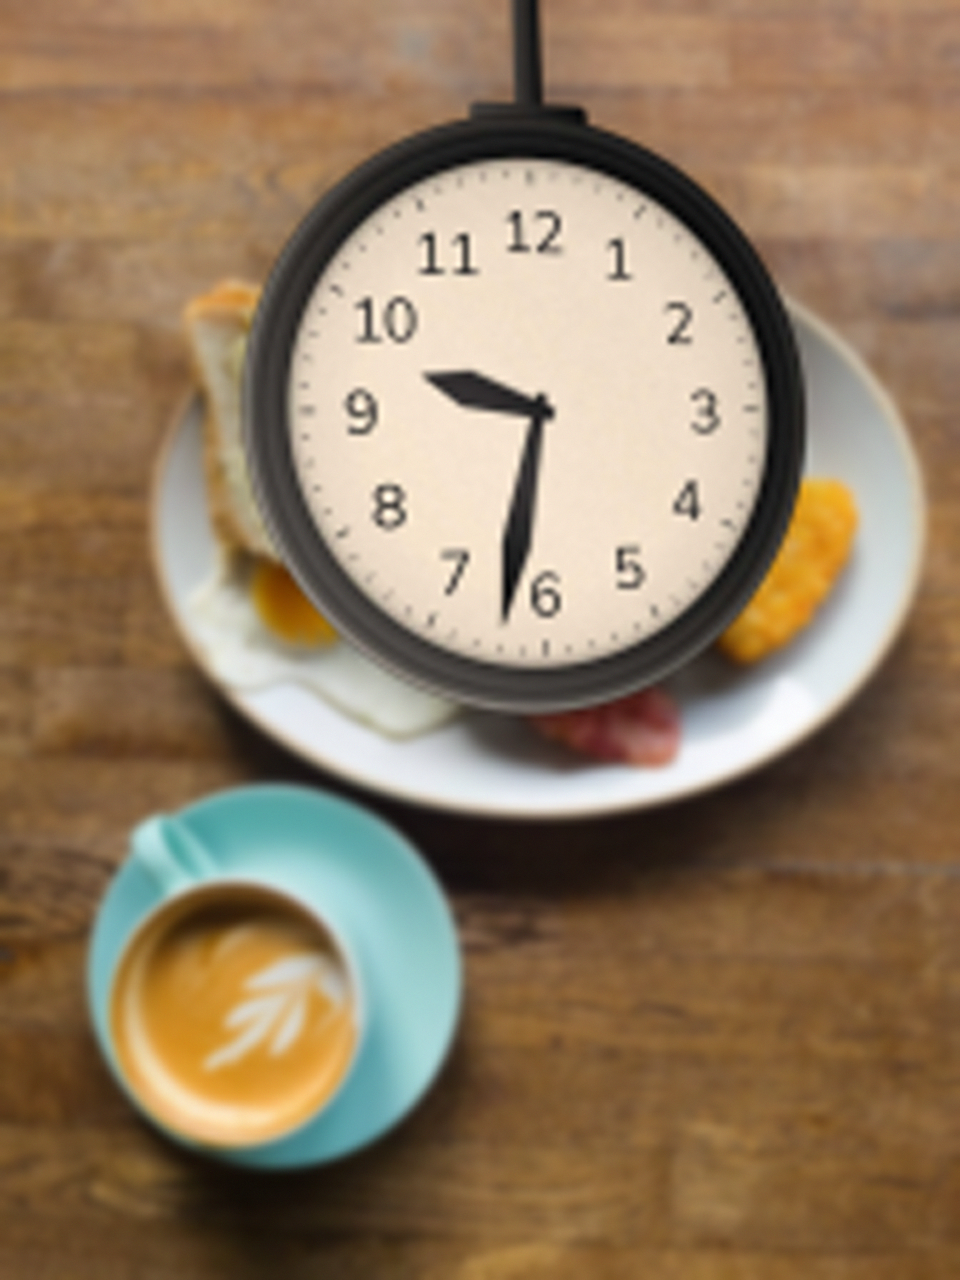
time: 9:32
